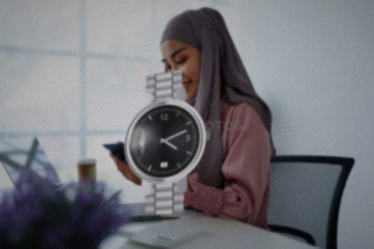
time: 4:12
